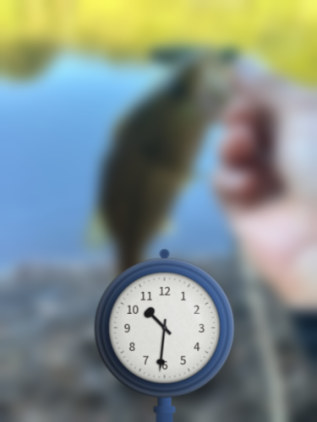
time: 10:31
